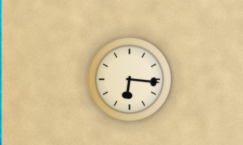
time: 6:16
